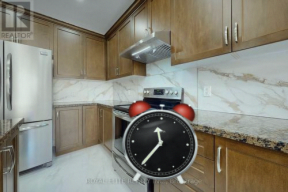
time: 11:36
